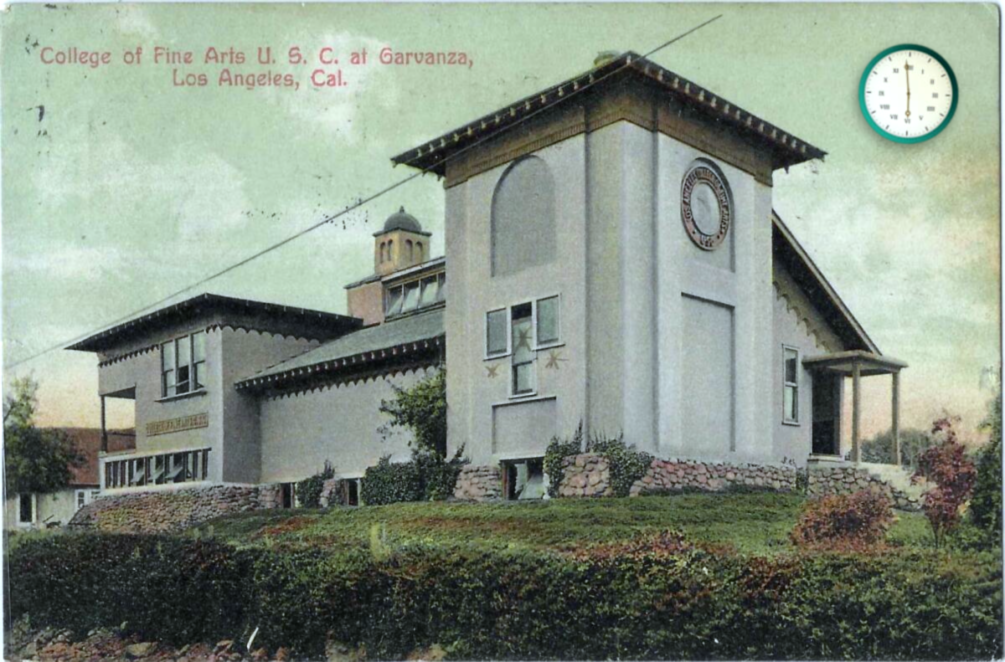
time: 5:59
